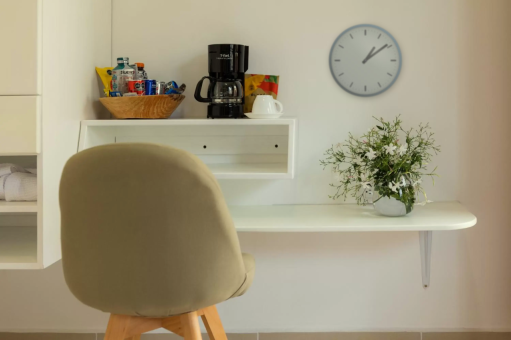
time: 1:09
